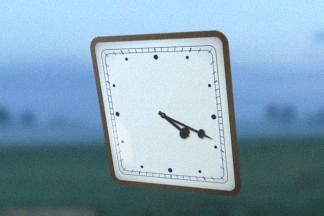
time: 4:19
